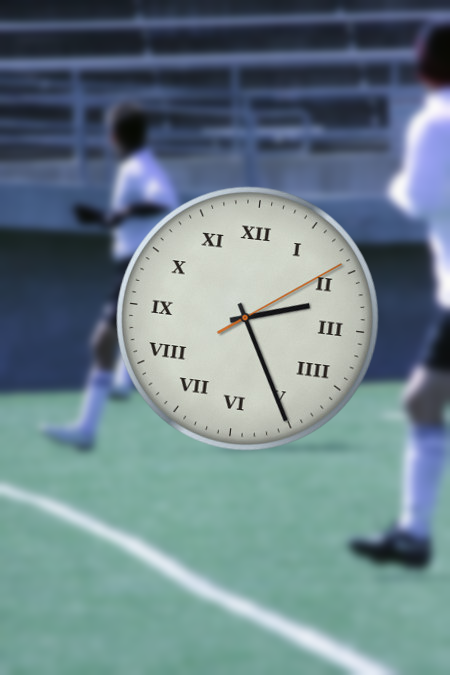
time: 2:25:09
